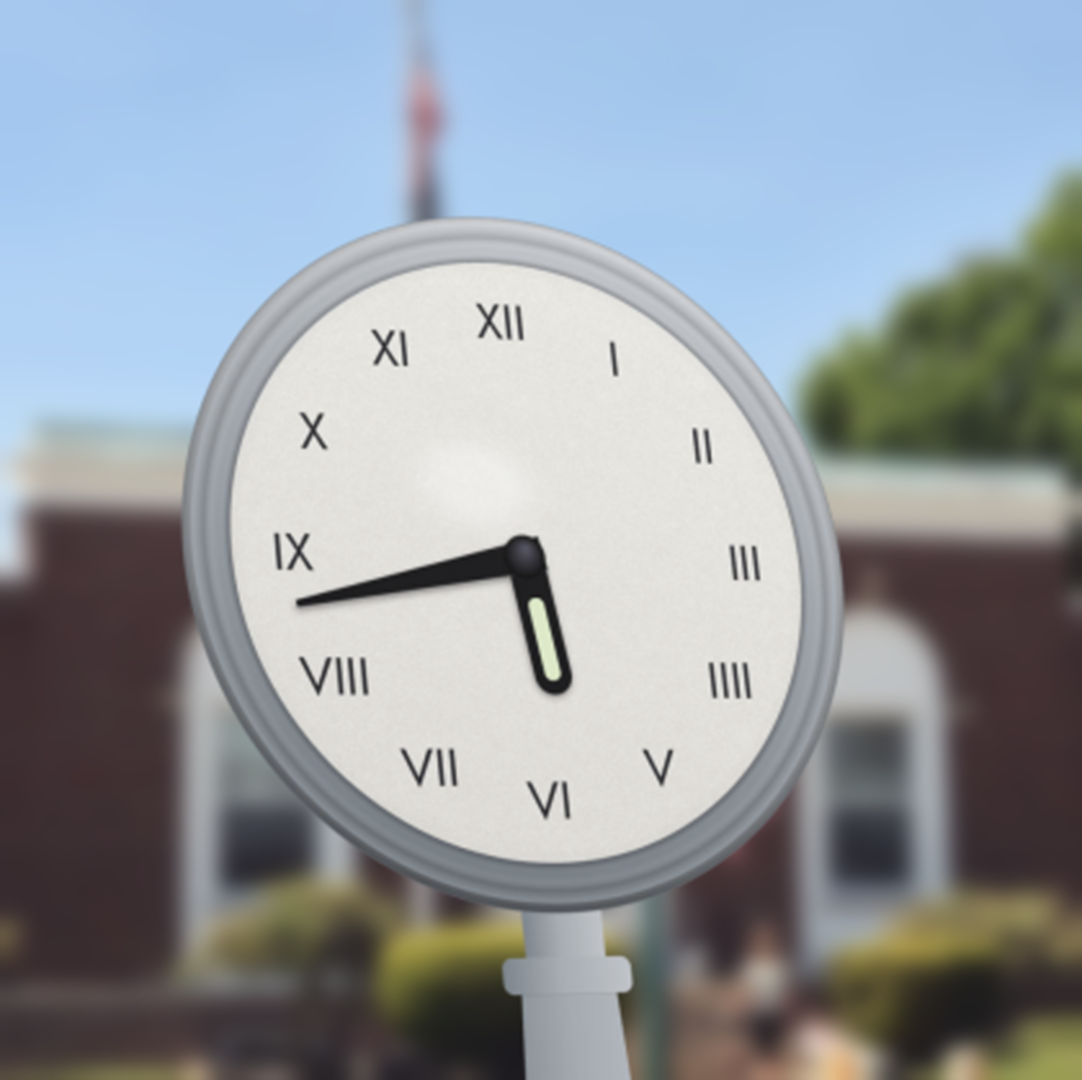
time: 5:43
